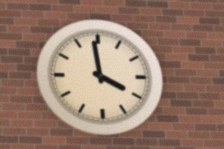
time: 3:59
